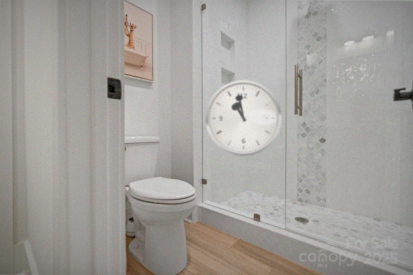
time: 10:58
